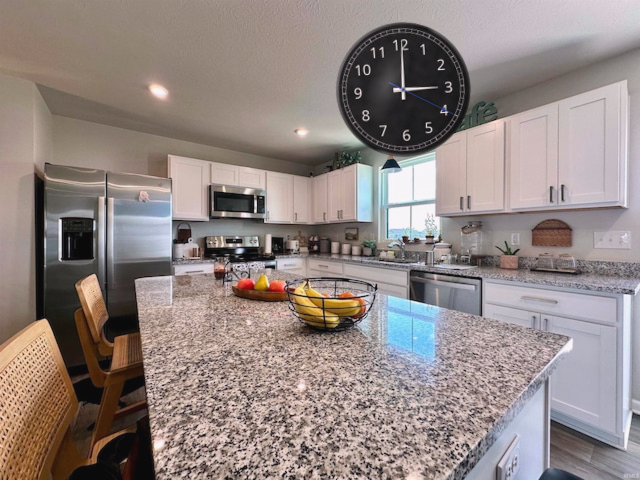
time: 3:00:20
